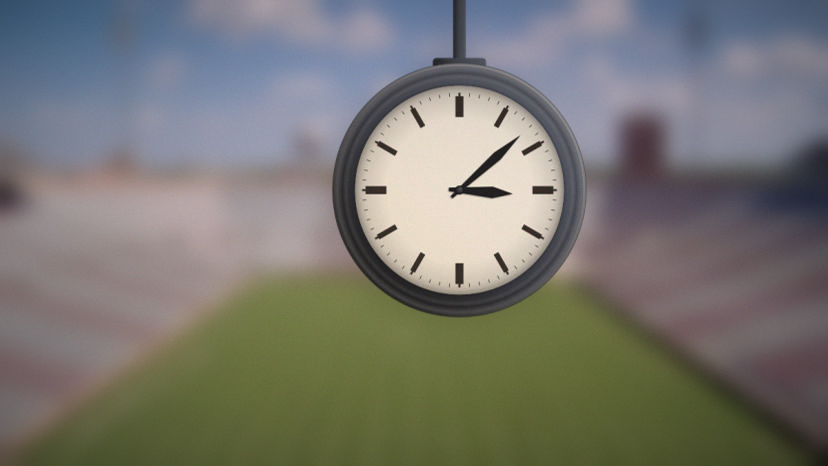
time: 3:08
